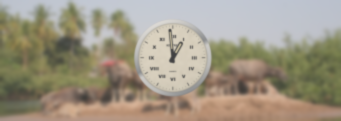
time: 12:59
